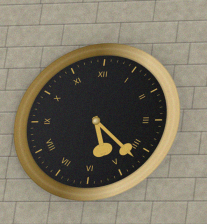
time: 5:22
